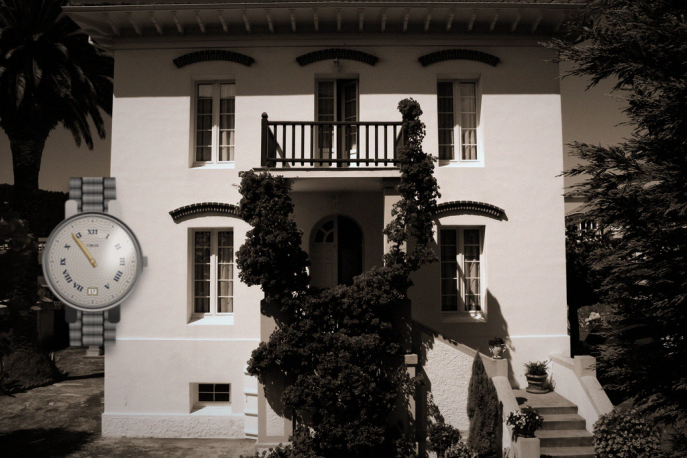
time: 10:54
